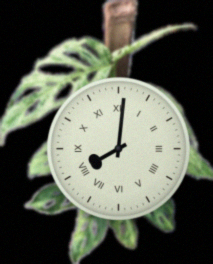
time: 8:01
